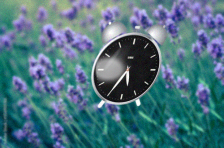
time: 5:35
